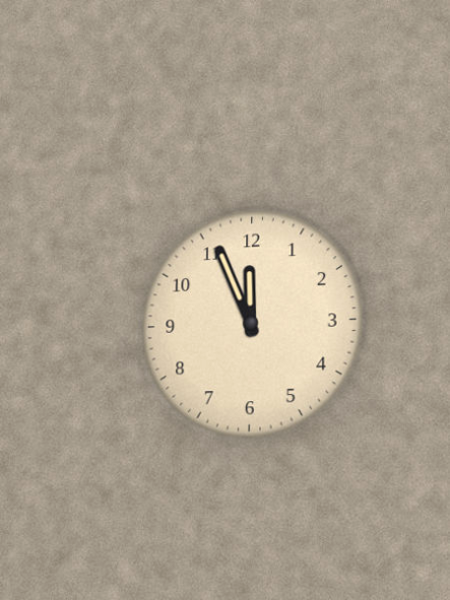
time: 11:56
